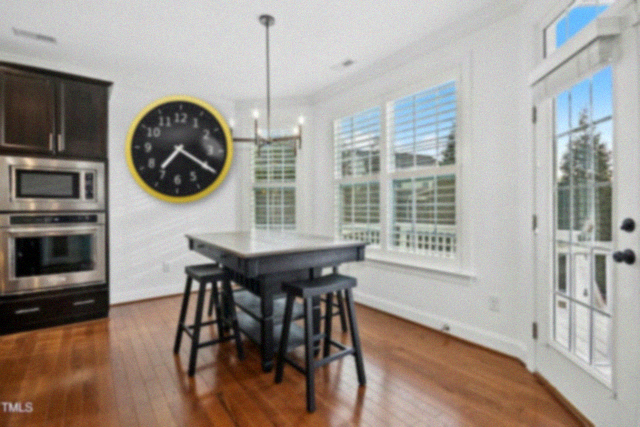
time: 7:20
